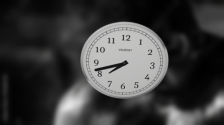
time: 7:42
